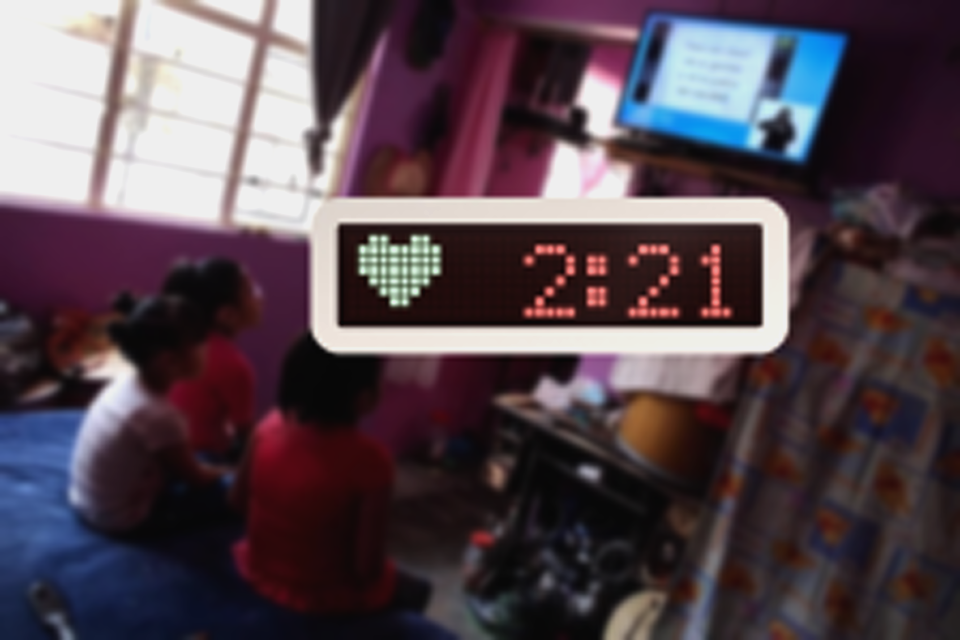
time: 2:21
